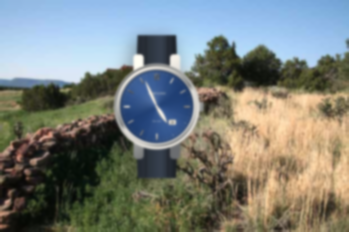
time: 4:56
